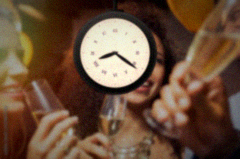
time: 8:21
